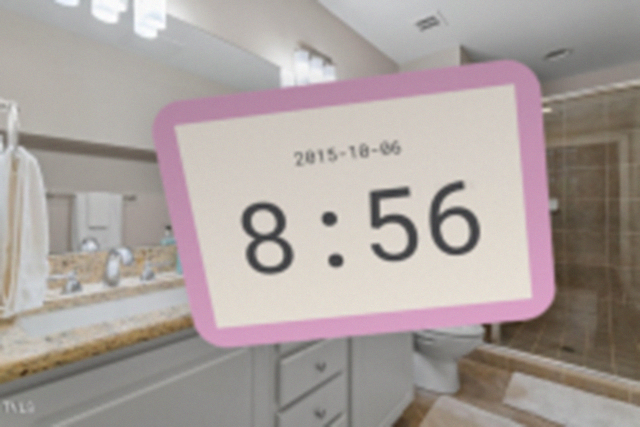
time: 8:56
